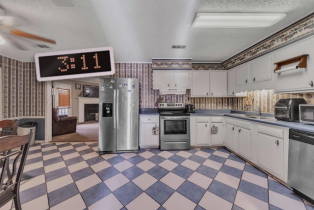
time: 3:11
